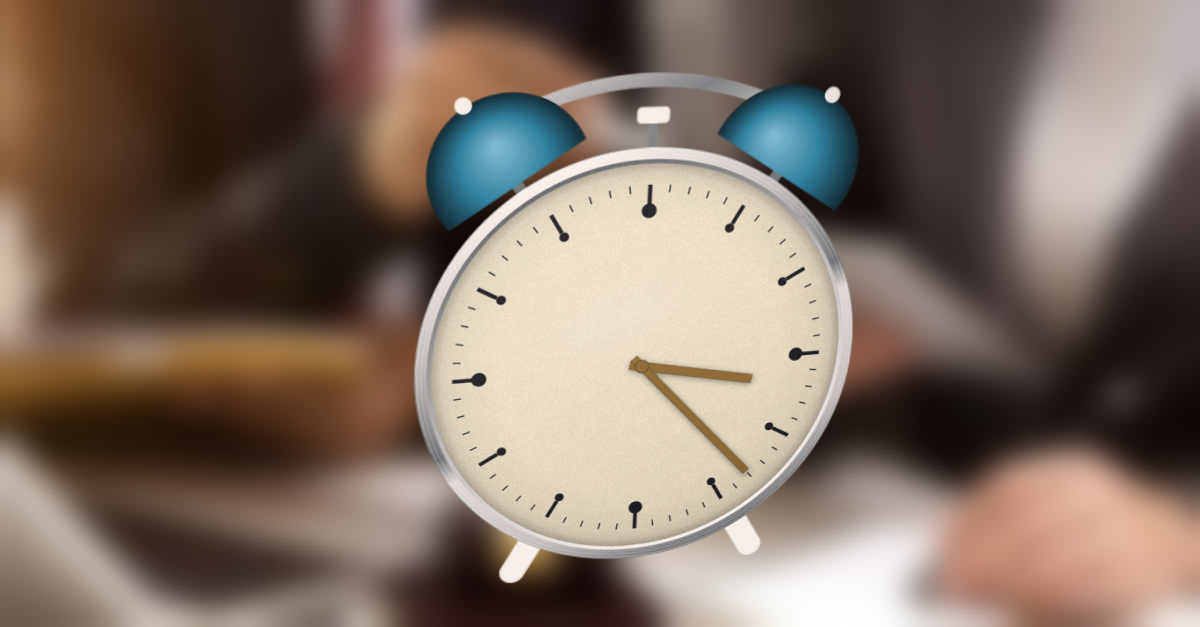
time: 3:23
